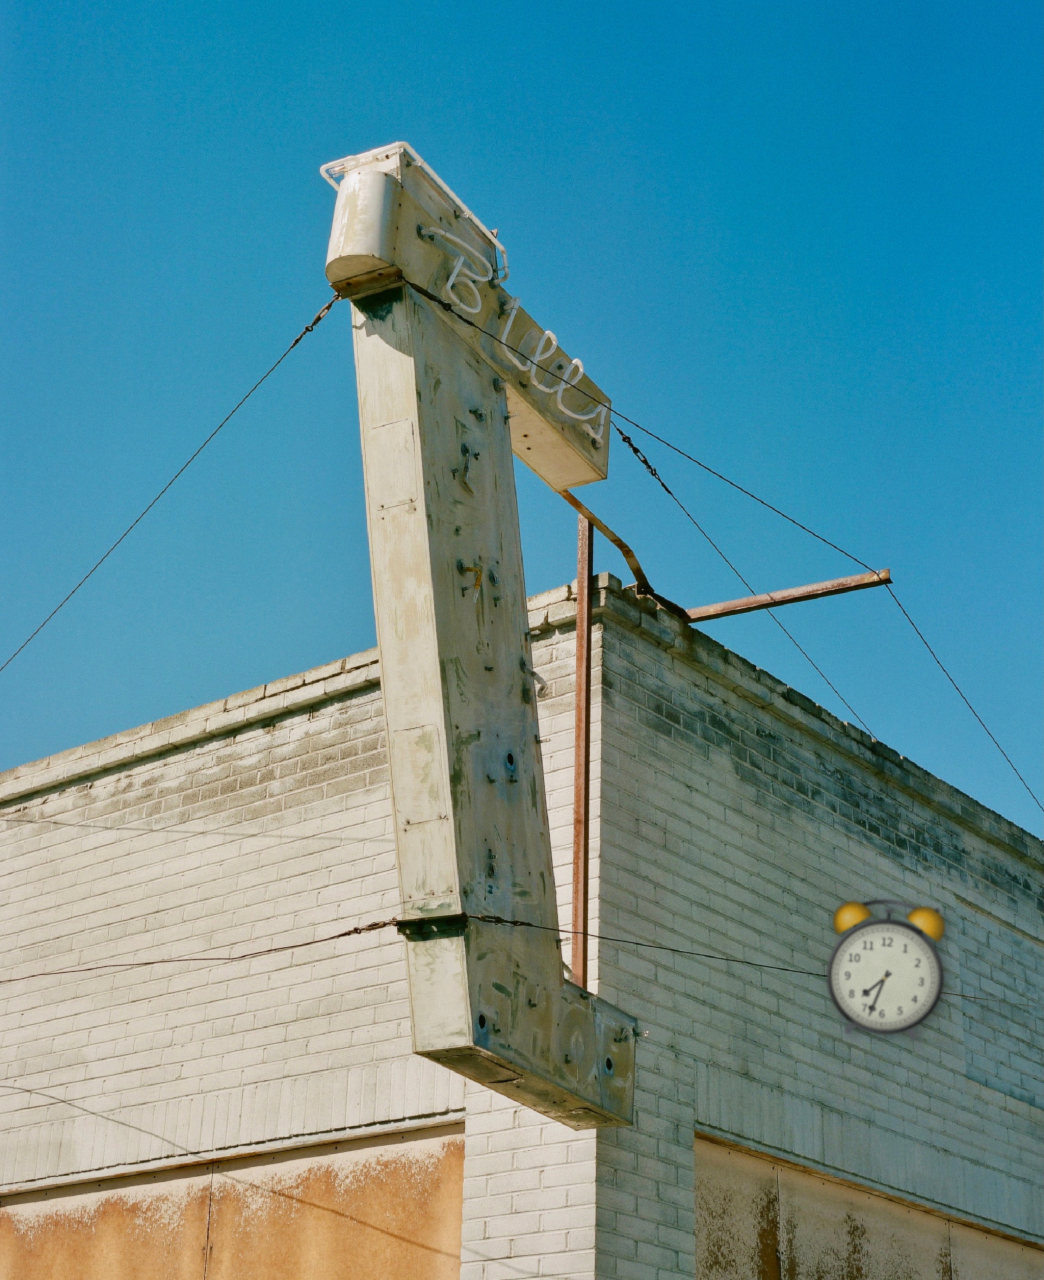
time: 7:33
